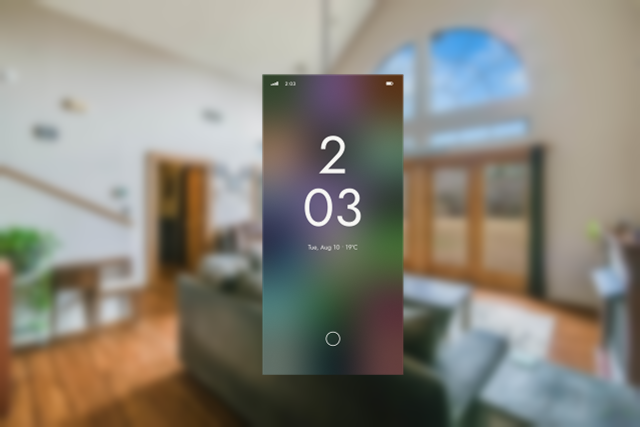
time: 2:03
